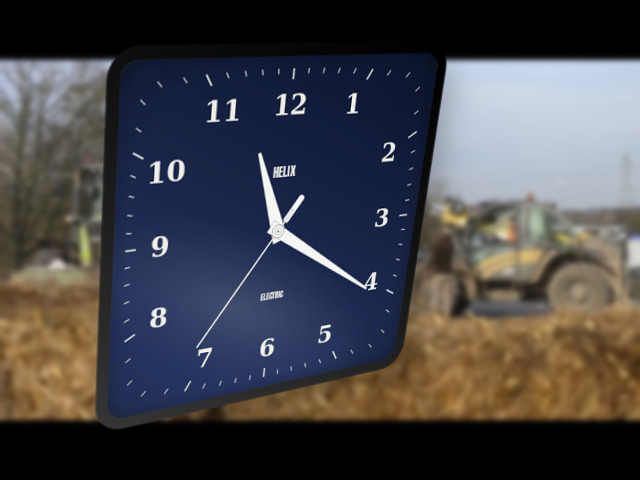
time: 11:20:36
